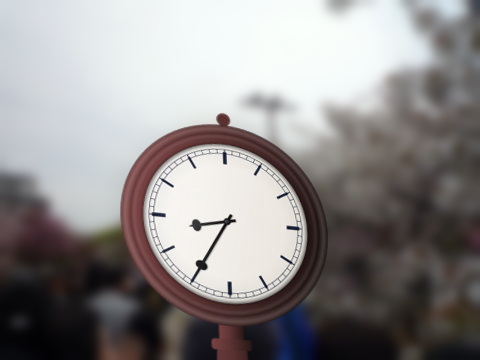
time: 8:35
